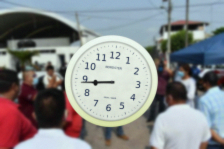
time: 8:44
